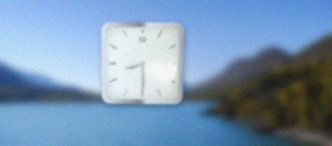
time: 8:30
